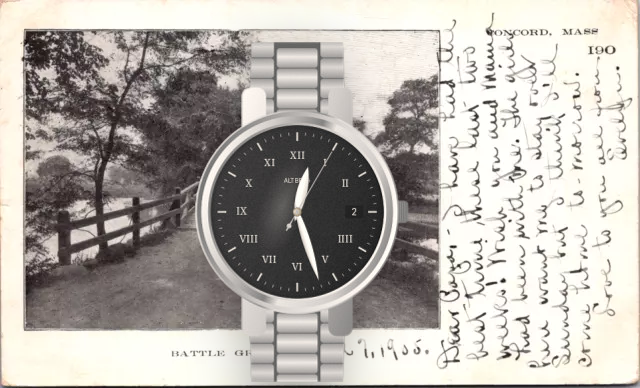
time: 12:27:05
